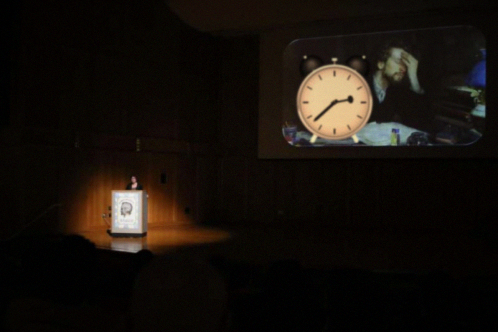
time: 2:38
